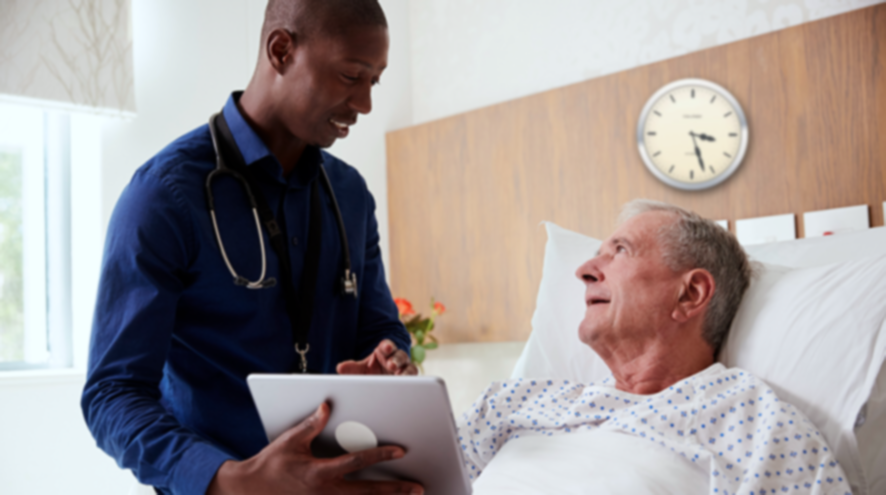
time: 3:27
